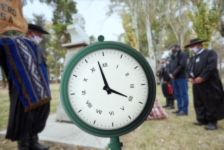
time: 3:58
